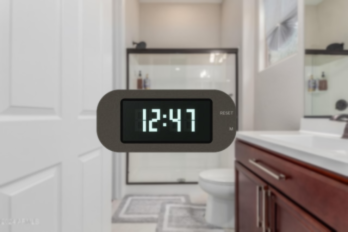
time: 12:47
